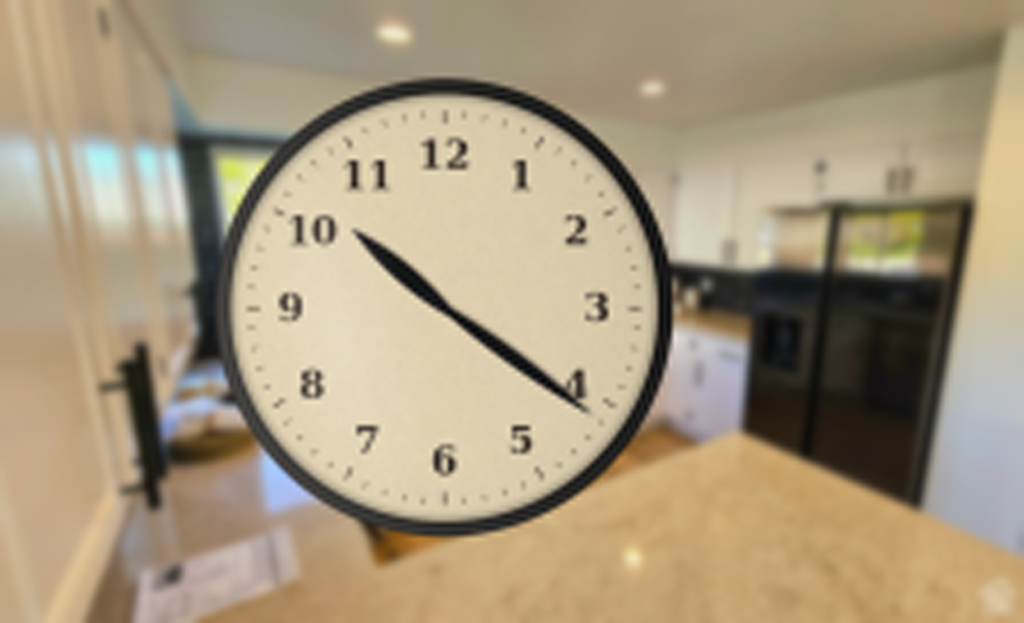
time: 10:21
